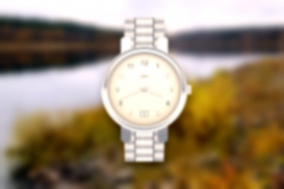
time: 3:41
